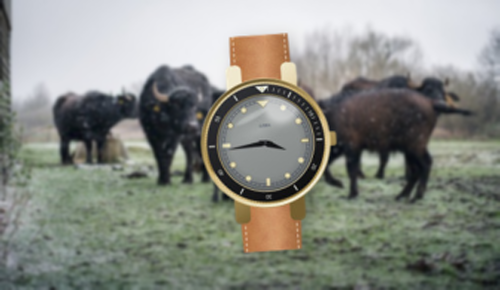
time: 3:44
